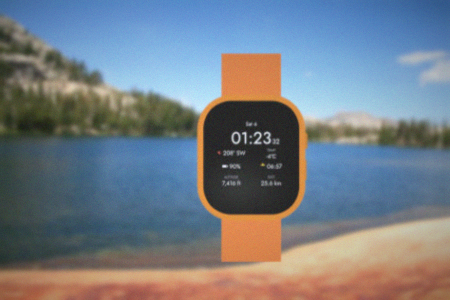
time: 1:23
